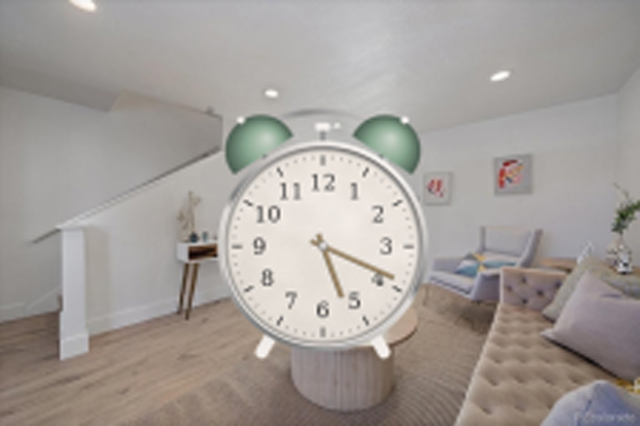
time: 5:19
